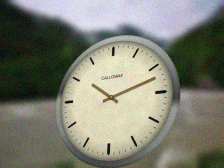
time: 10:12
